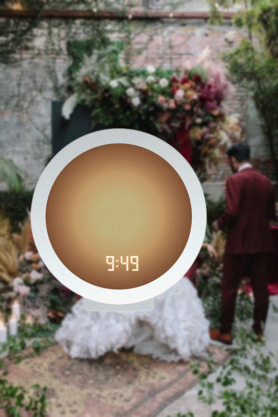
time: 9:49
